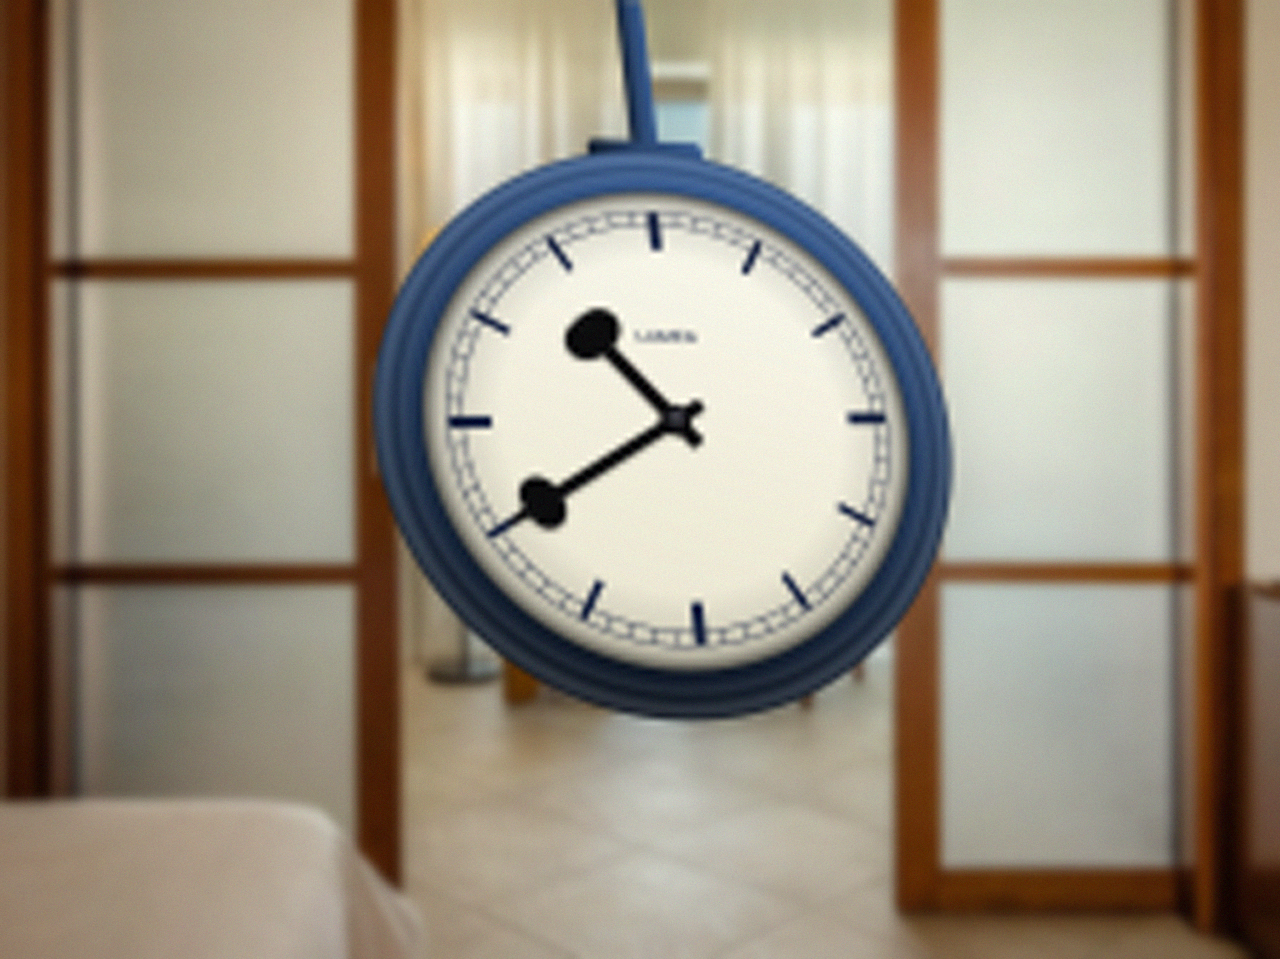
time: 10:40
